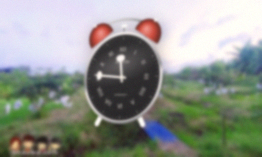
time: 11:46
